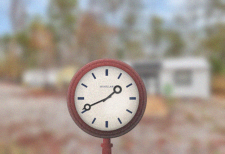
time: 1:41
